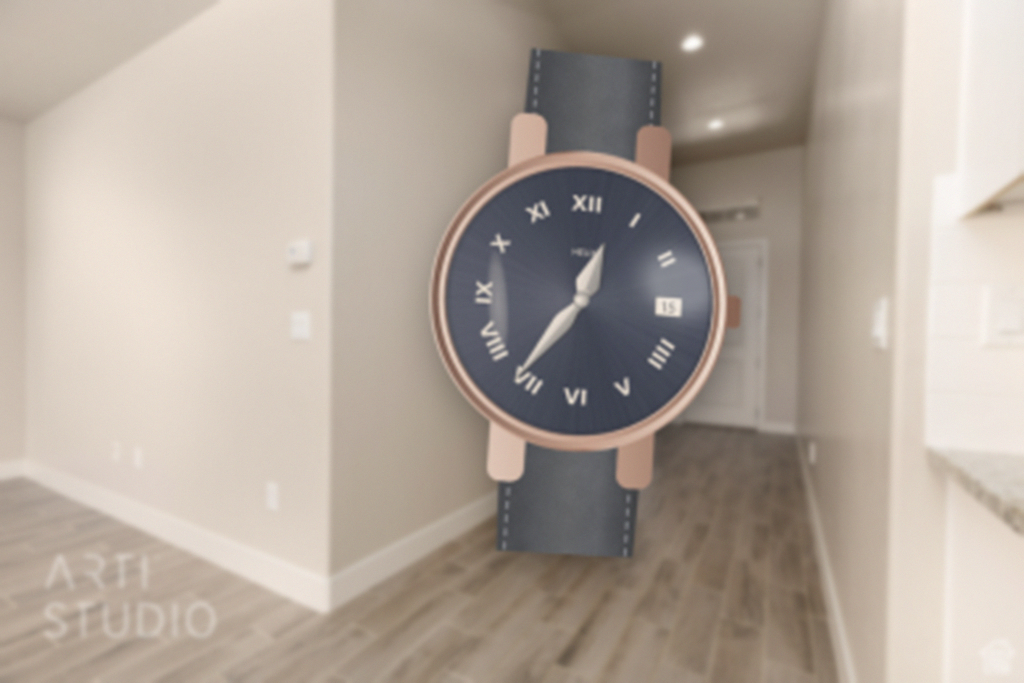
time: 12:36
